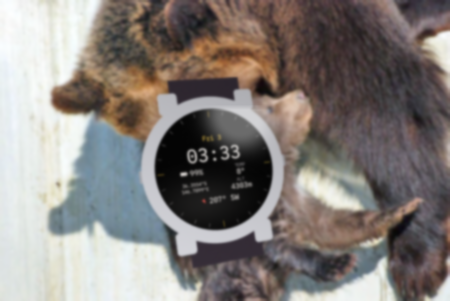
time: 3:33
